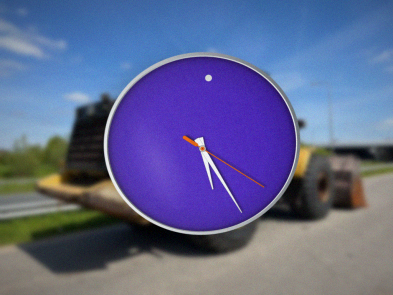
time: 5:24:20
